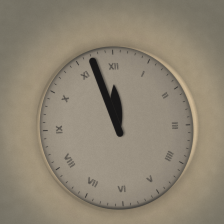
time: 11:57
